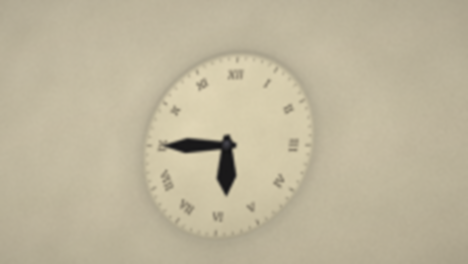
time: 5:45
